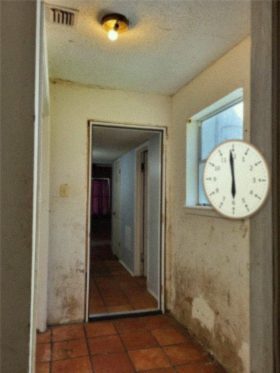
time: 5:59
